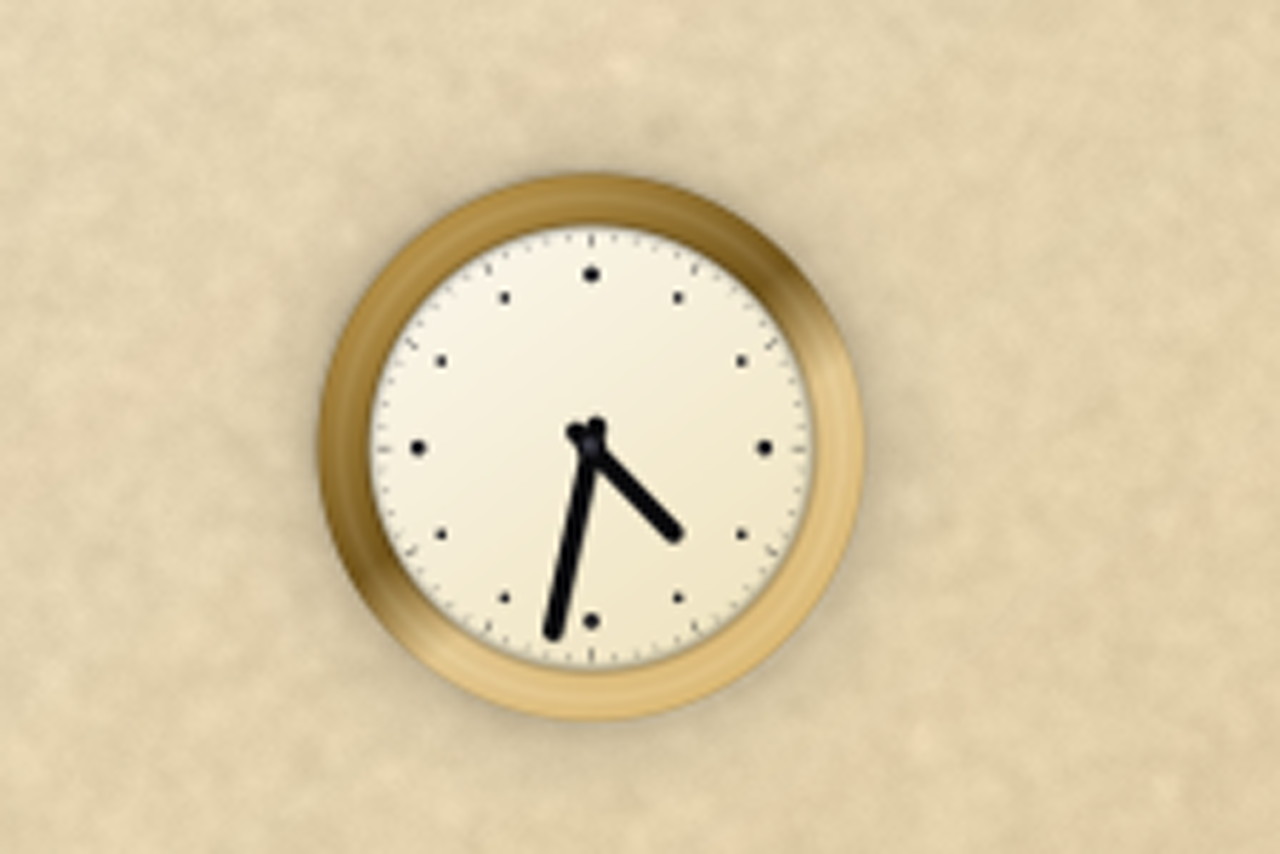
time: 4:32
